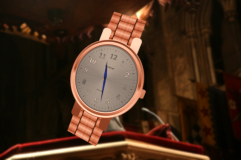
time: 11:28
